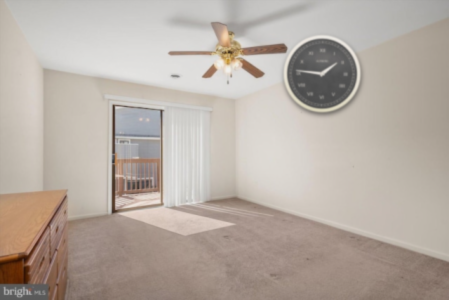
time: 1:46
